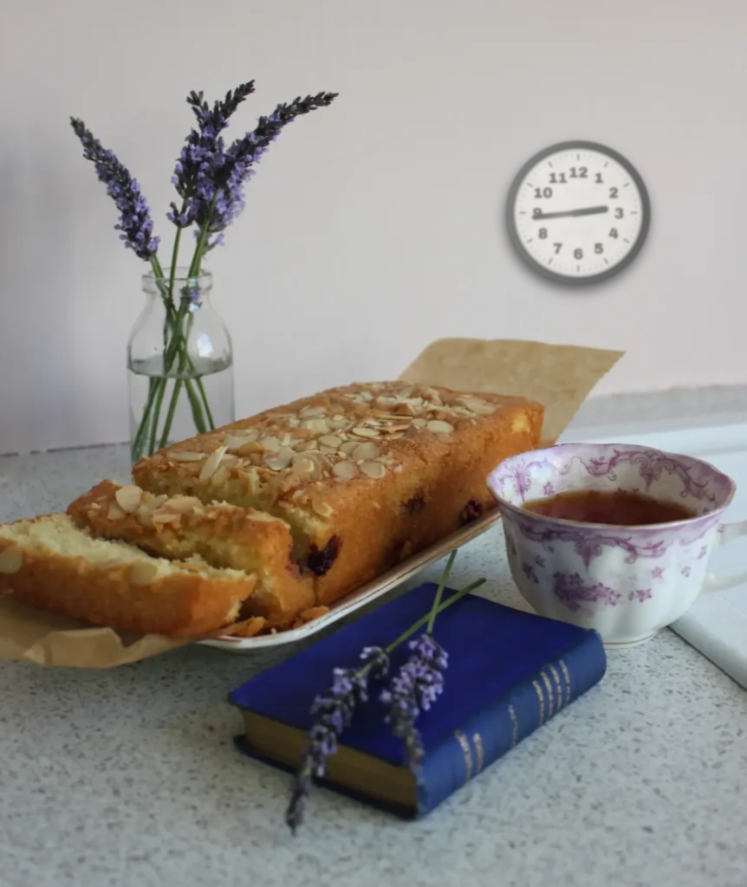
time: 2:44
